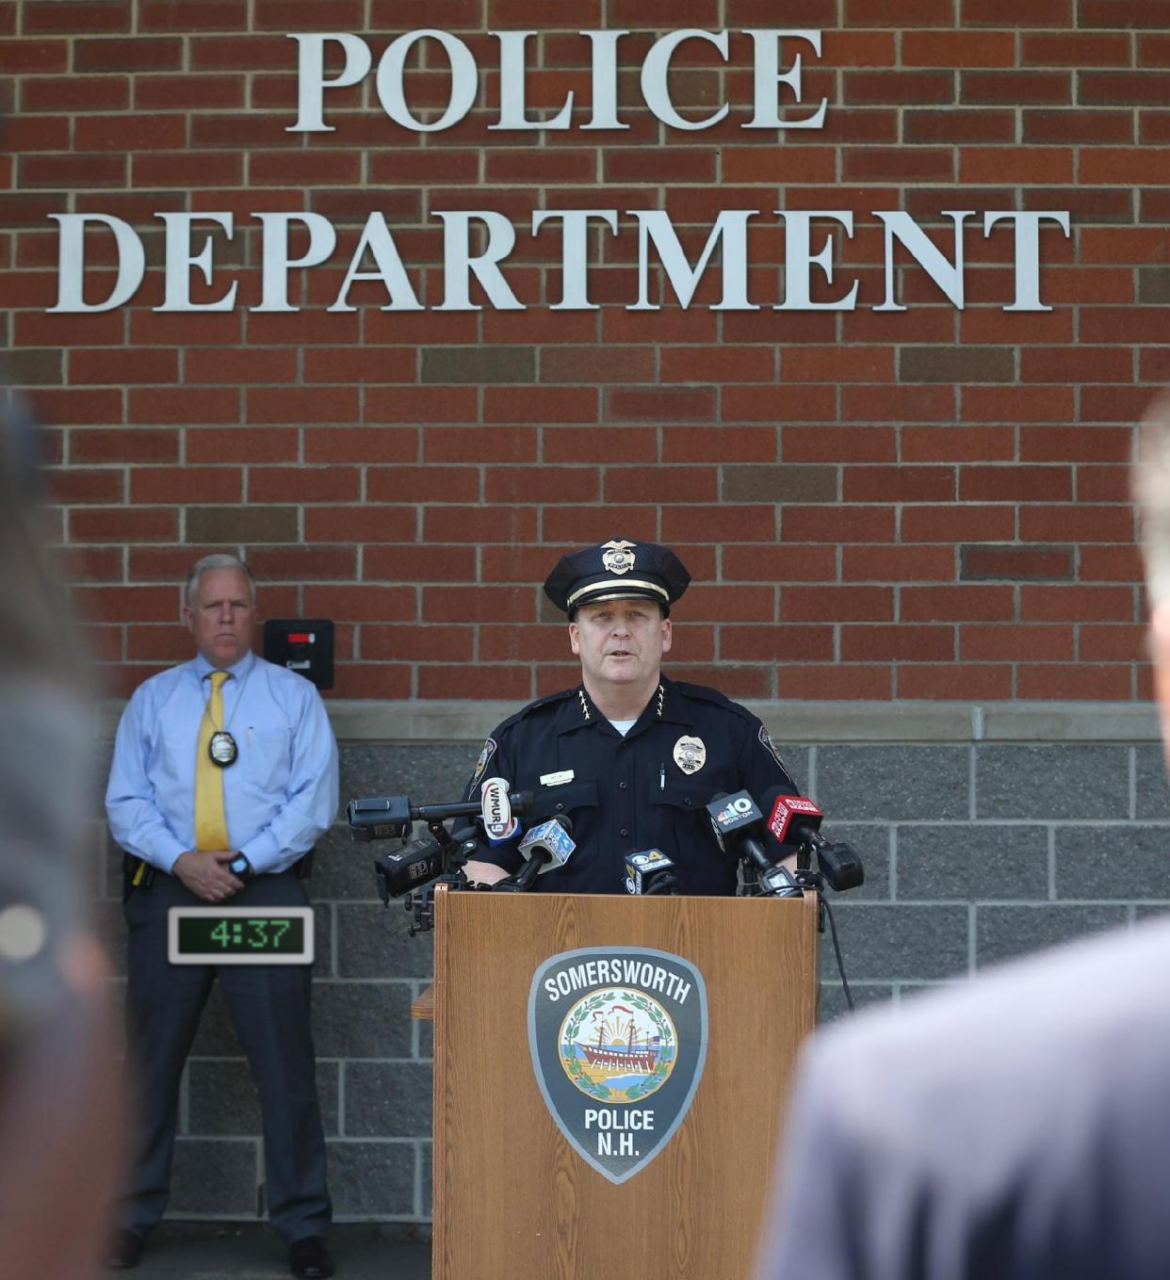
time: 4:37
